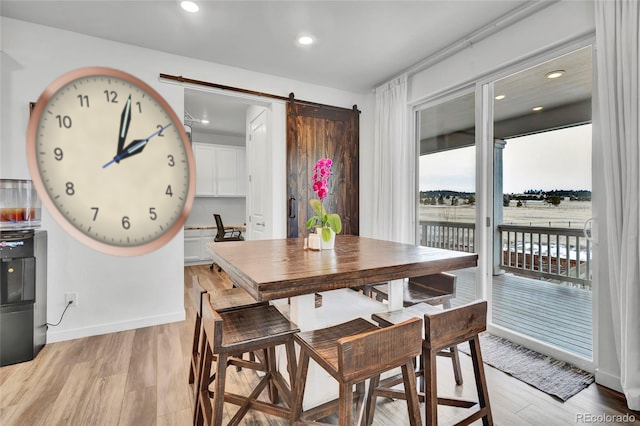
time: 2:03:10
